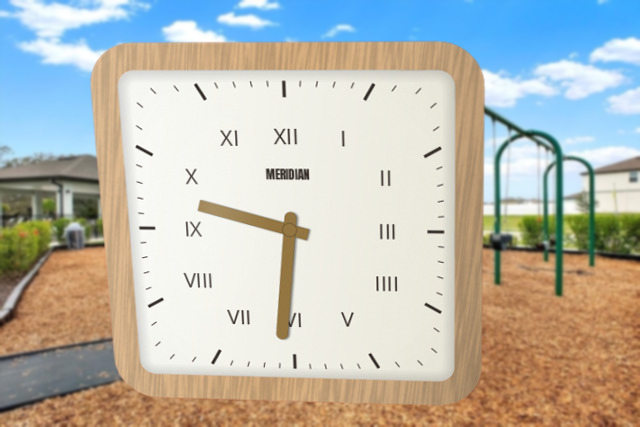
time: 9:31
